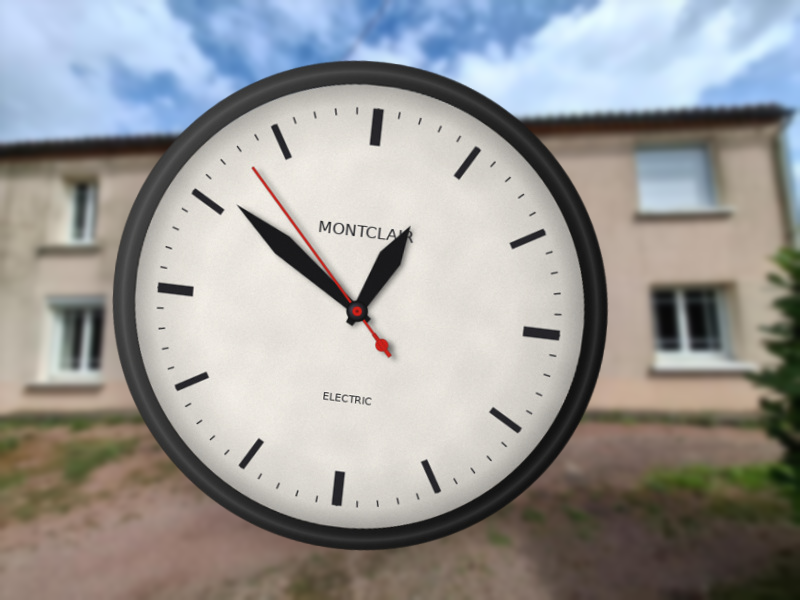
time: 12:50:53
